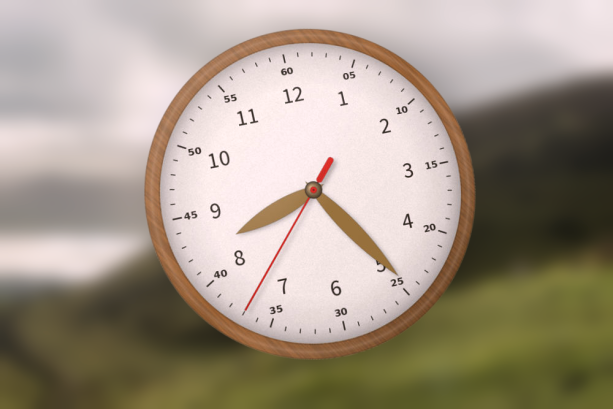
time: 8:24:37
